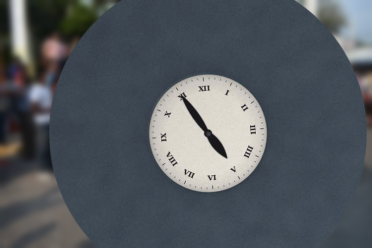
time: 4:55
